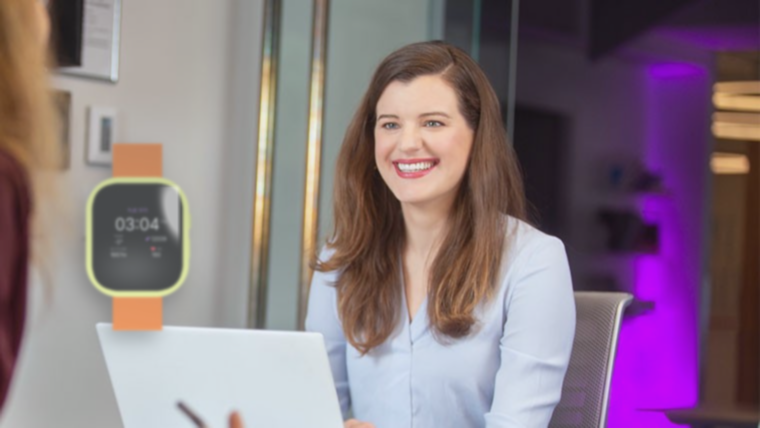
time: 3:04
